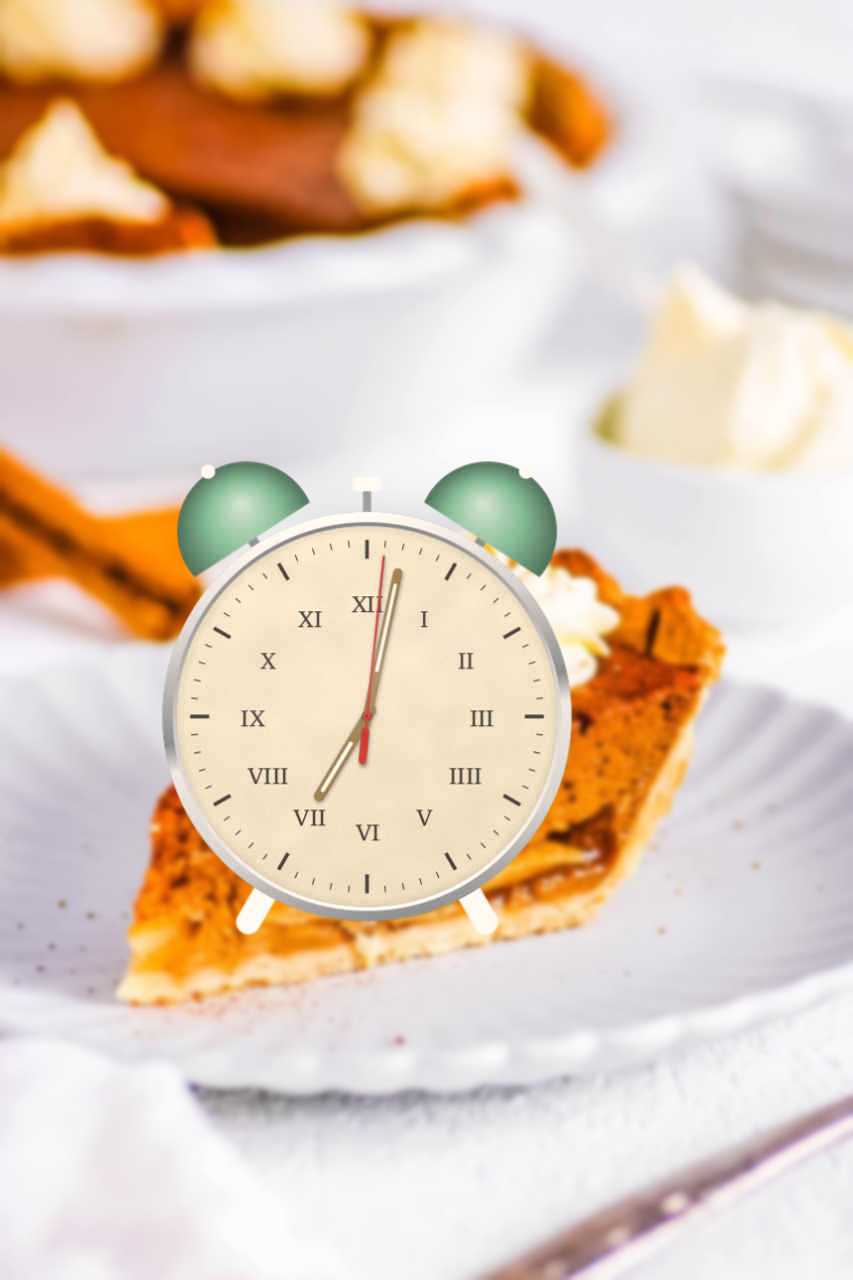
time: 7:02:01
